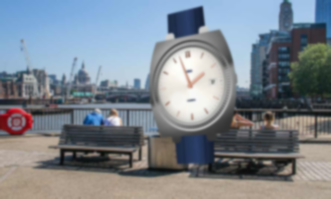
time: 1:57
